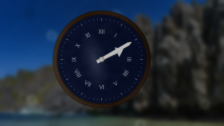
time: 2:10
